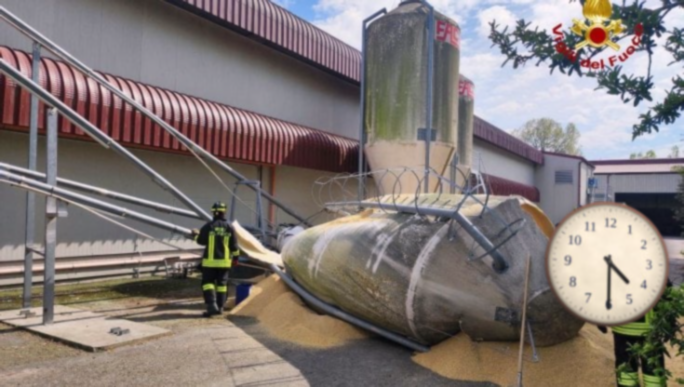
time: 4:30
